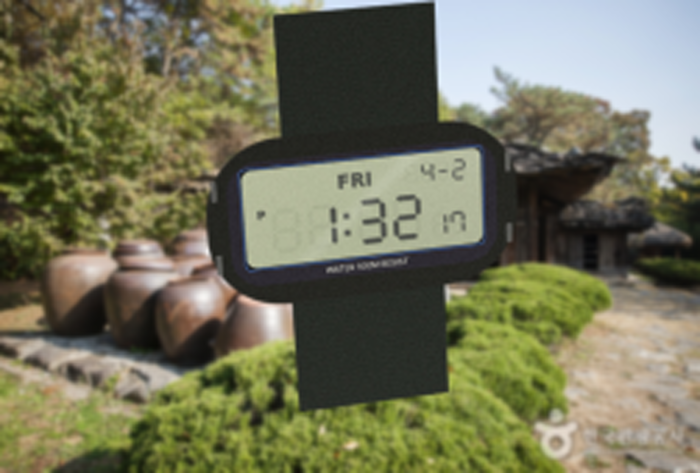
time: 1:32:17
